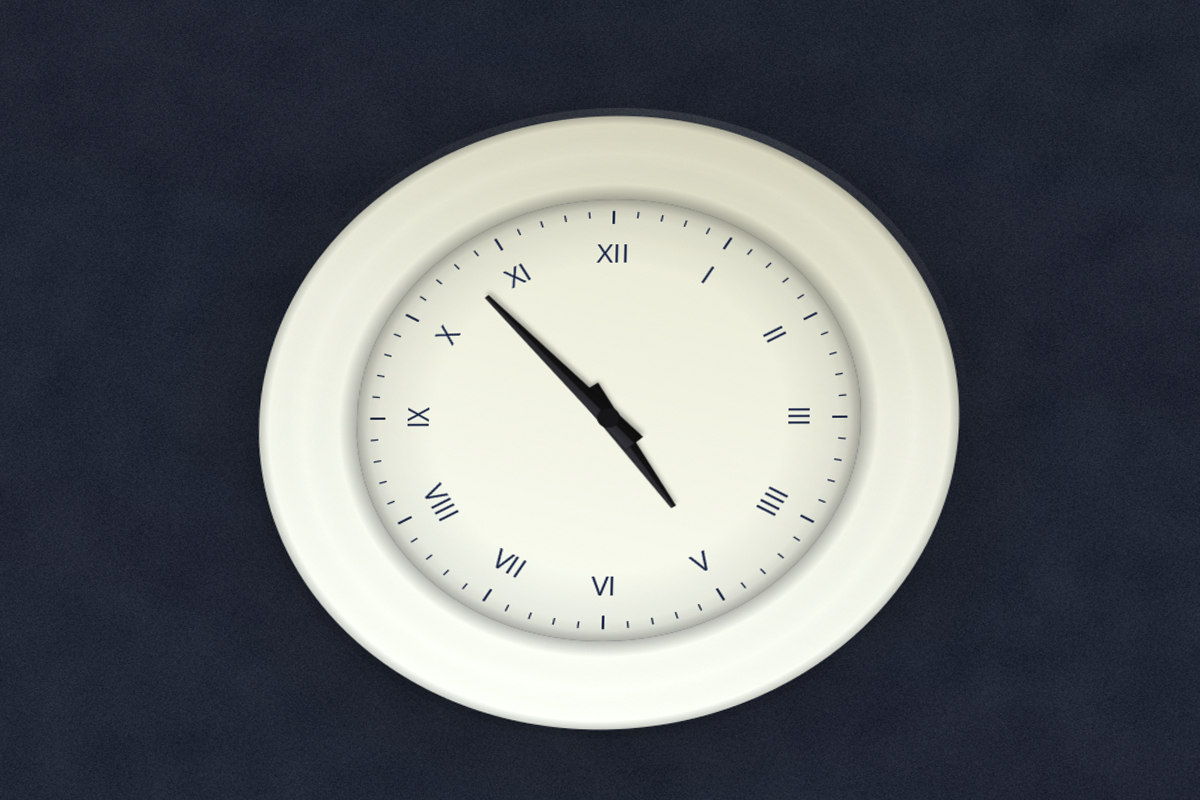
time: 4:53
